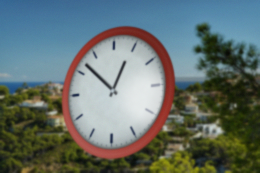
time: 12:52
